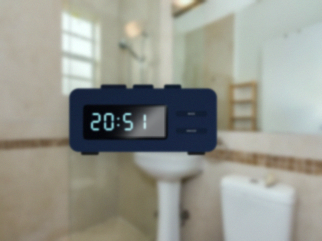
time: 20:51
